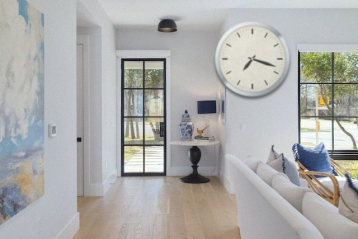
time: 7:18
